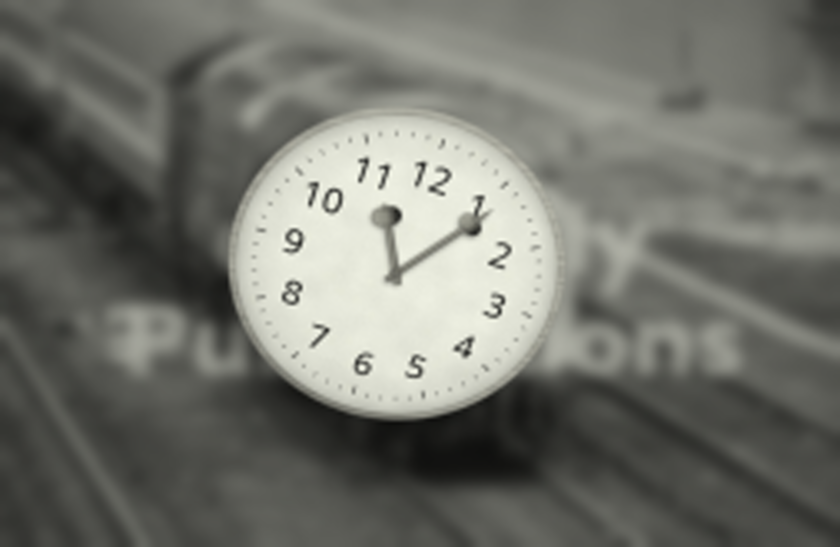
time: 11:06
